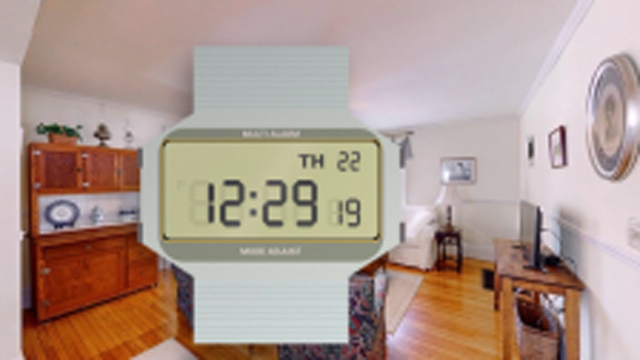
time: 12:29:19
